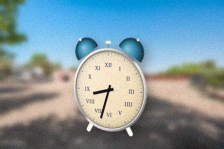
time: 8:33
